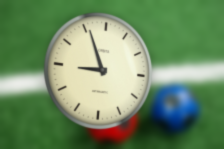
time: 8:56
